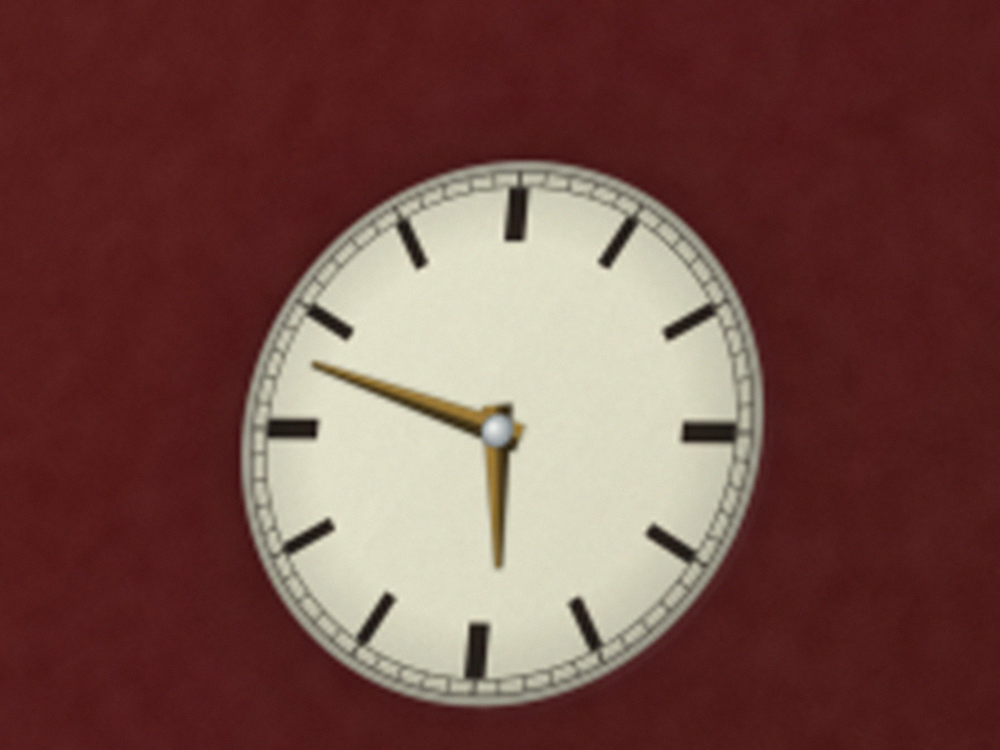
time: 5:48
